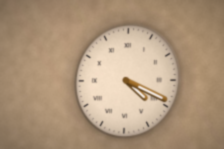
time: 4:19
